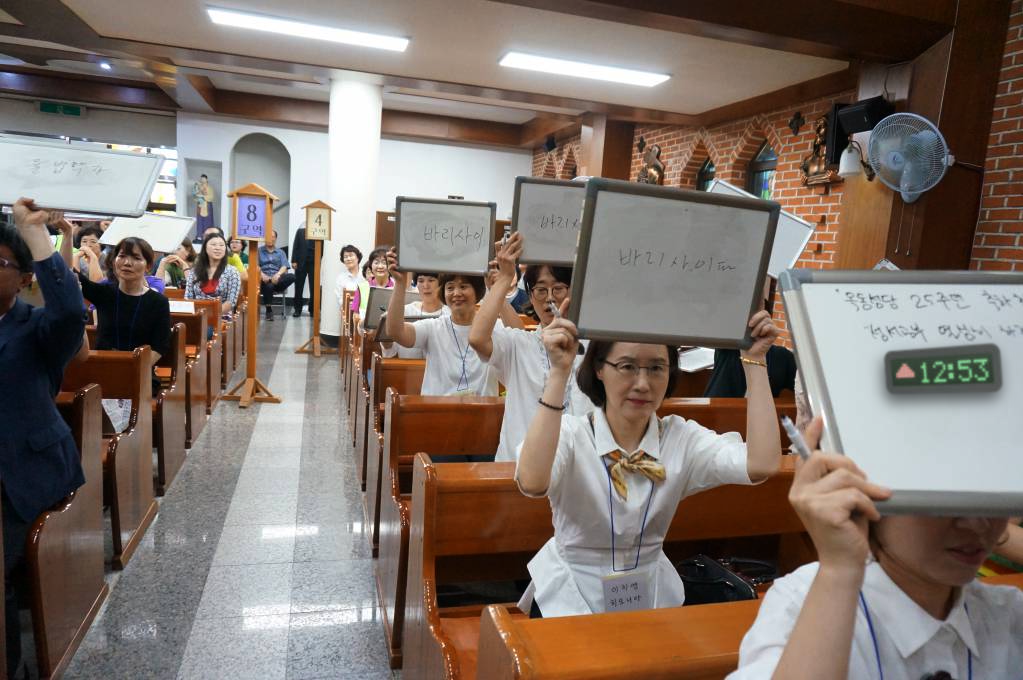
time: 12:53
